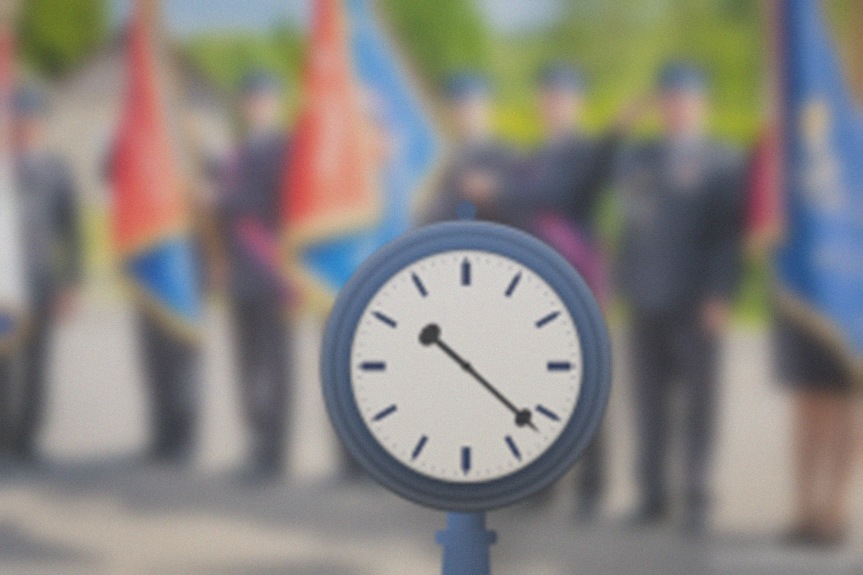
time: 10:22
